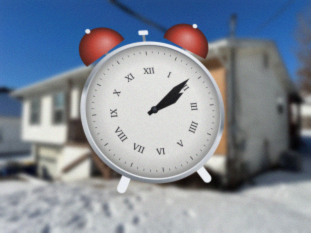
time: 2:09
